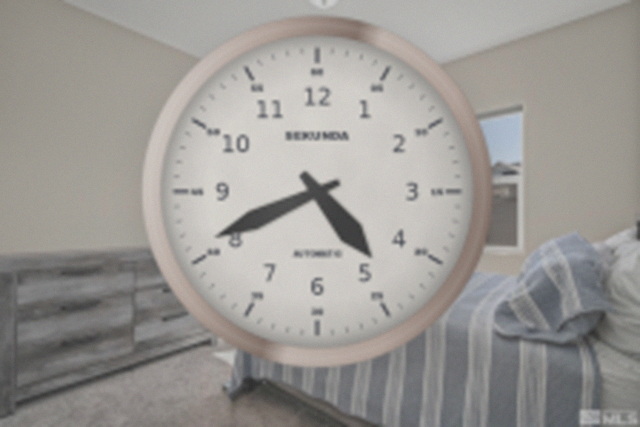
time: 4:41
